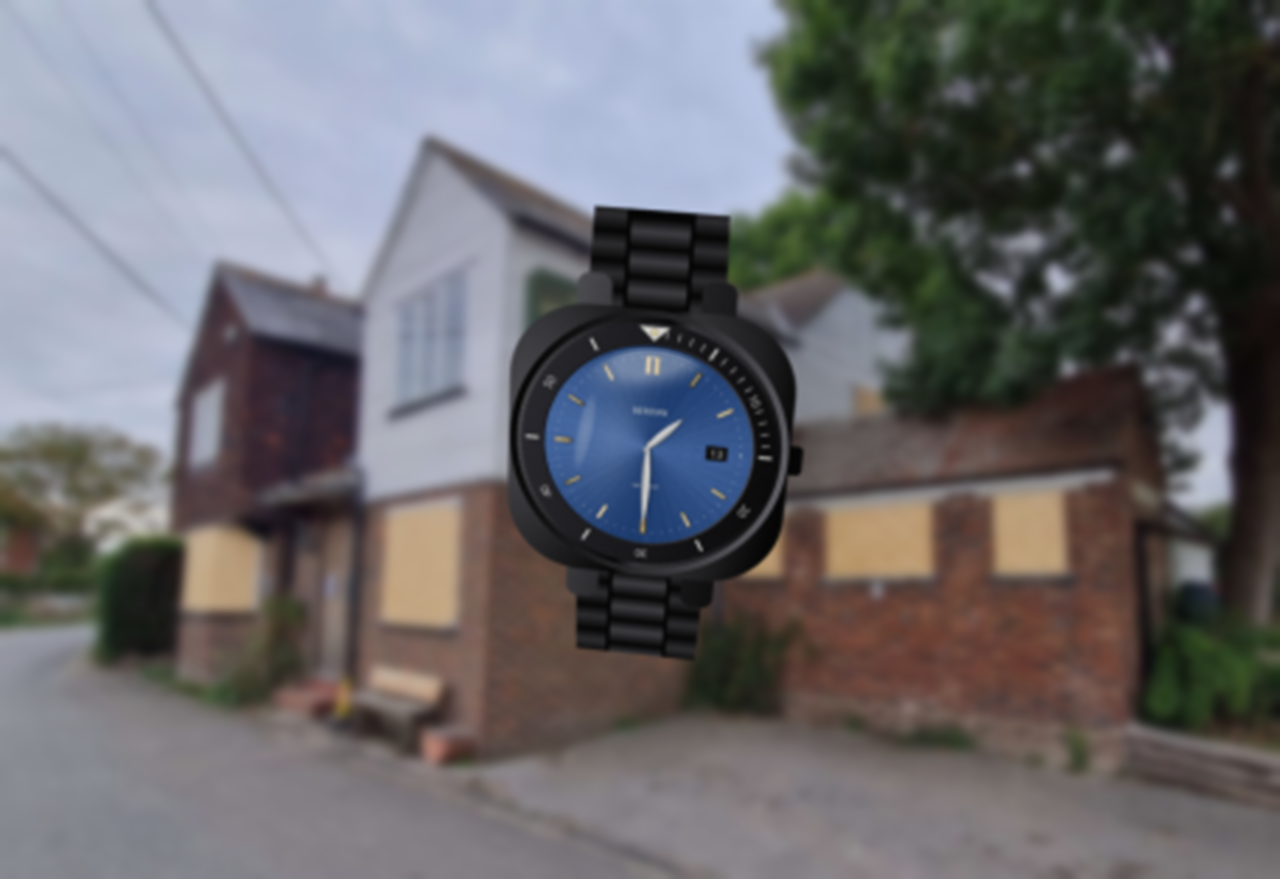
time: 1:30
